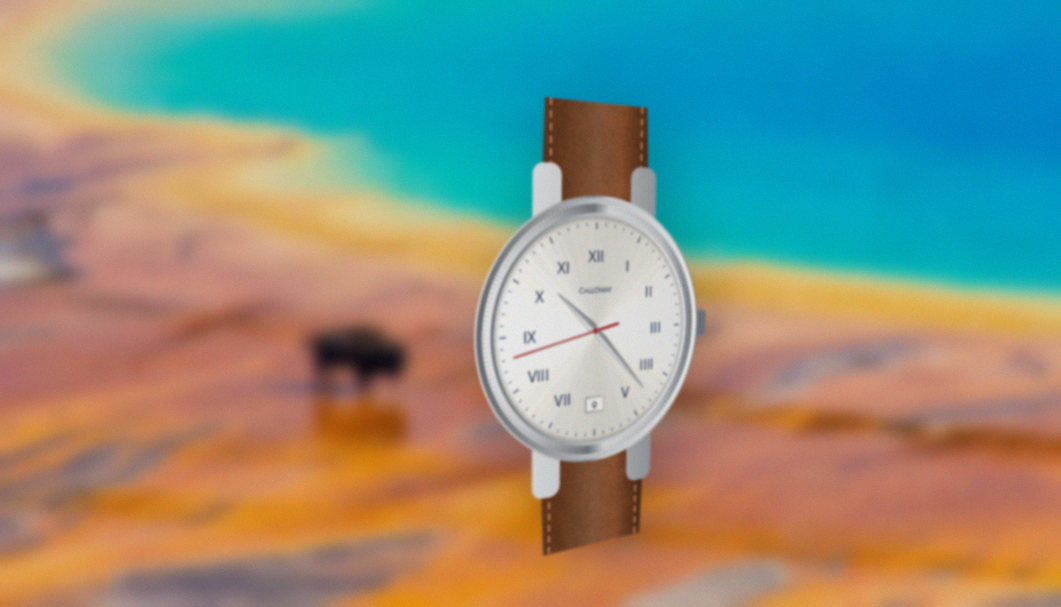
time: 10:22:43
